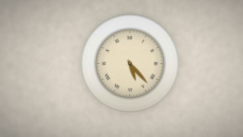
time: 5:23
